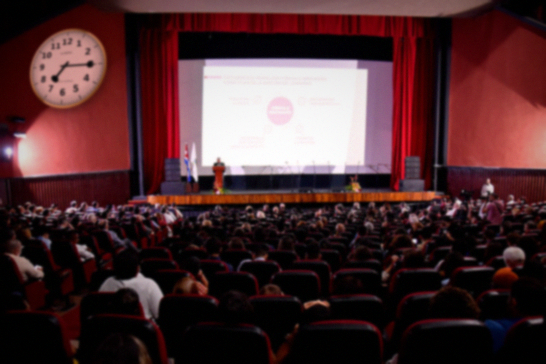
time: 7:15
